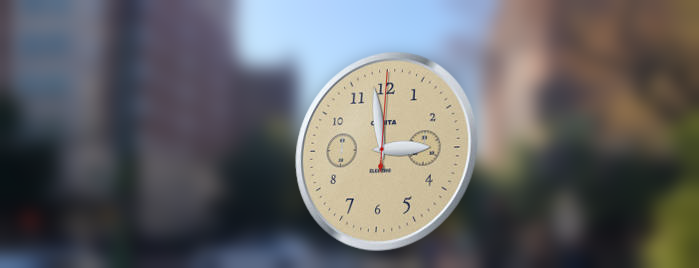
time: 2:58
